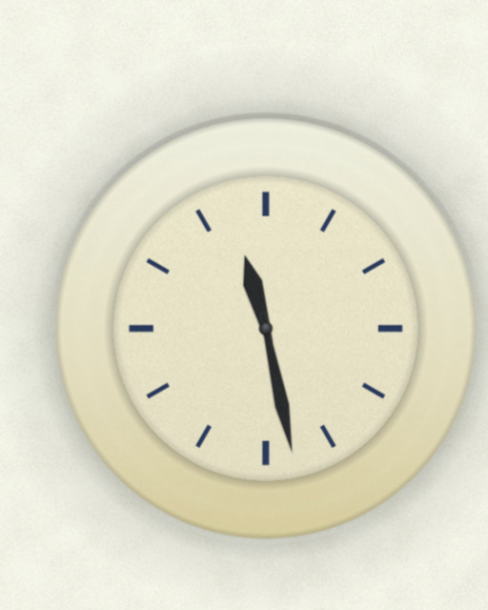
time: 11:28
